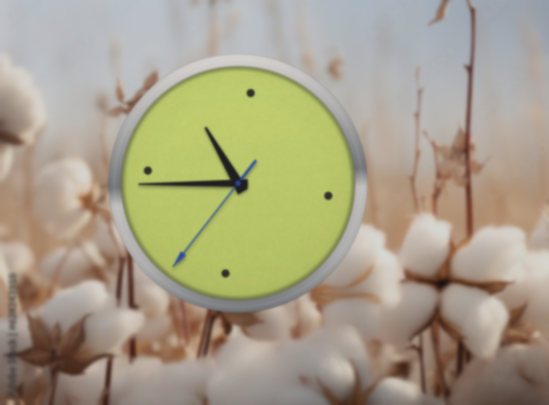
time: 10:43:35
